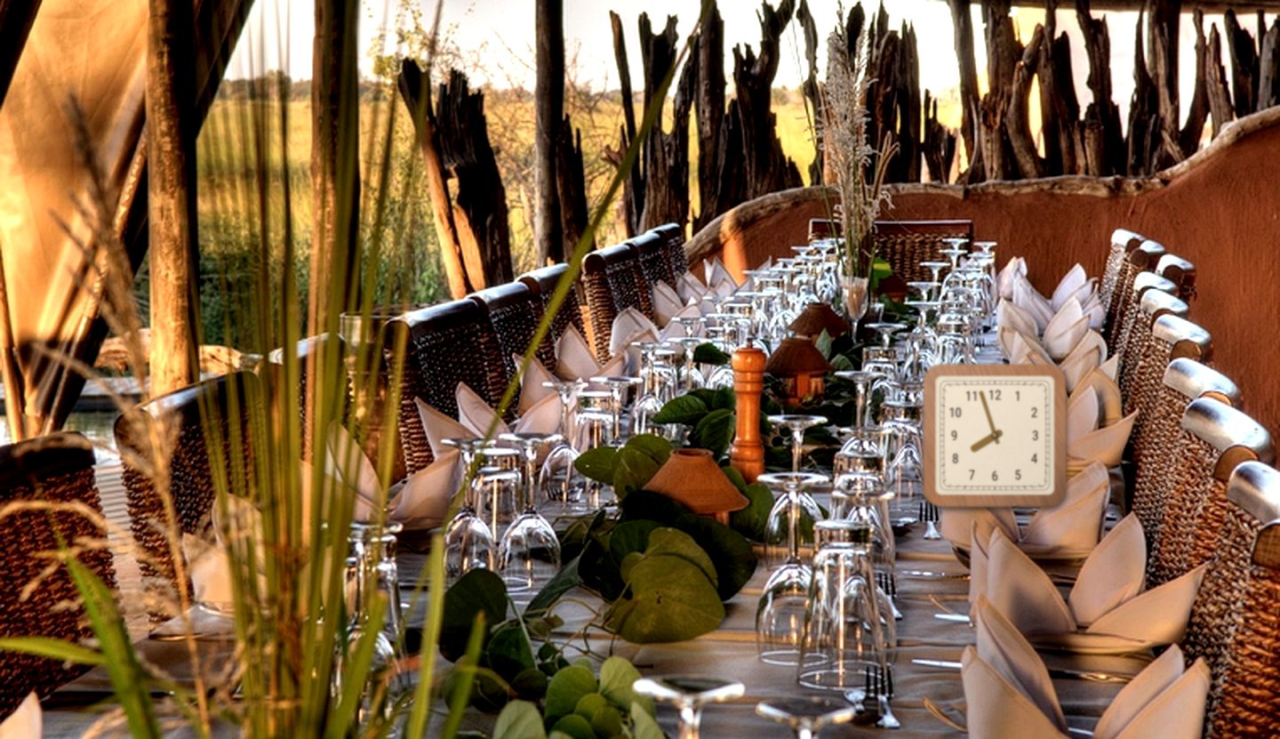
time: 7:57
